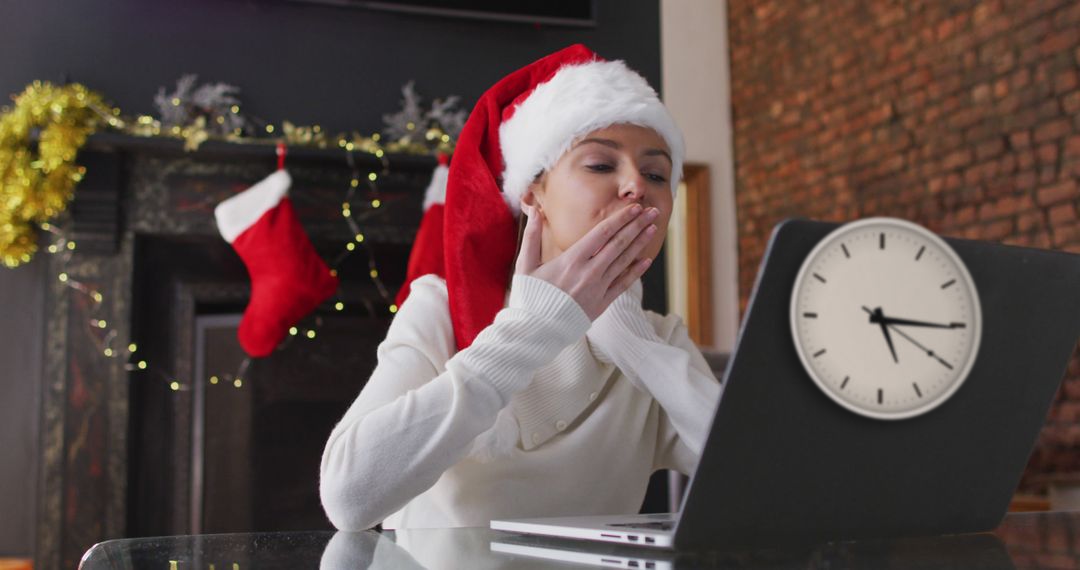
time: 5:15:20
